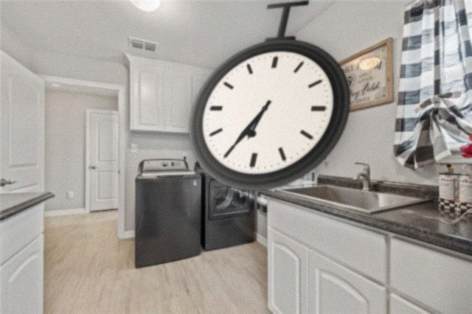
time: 6:35
